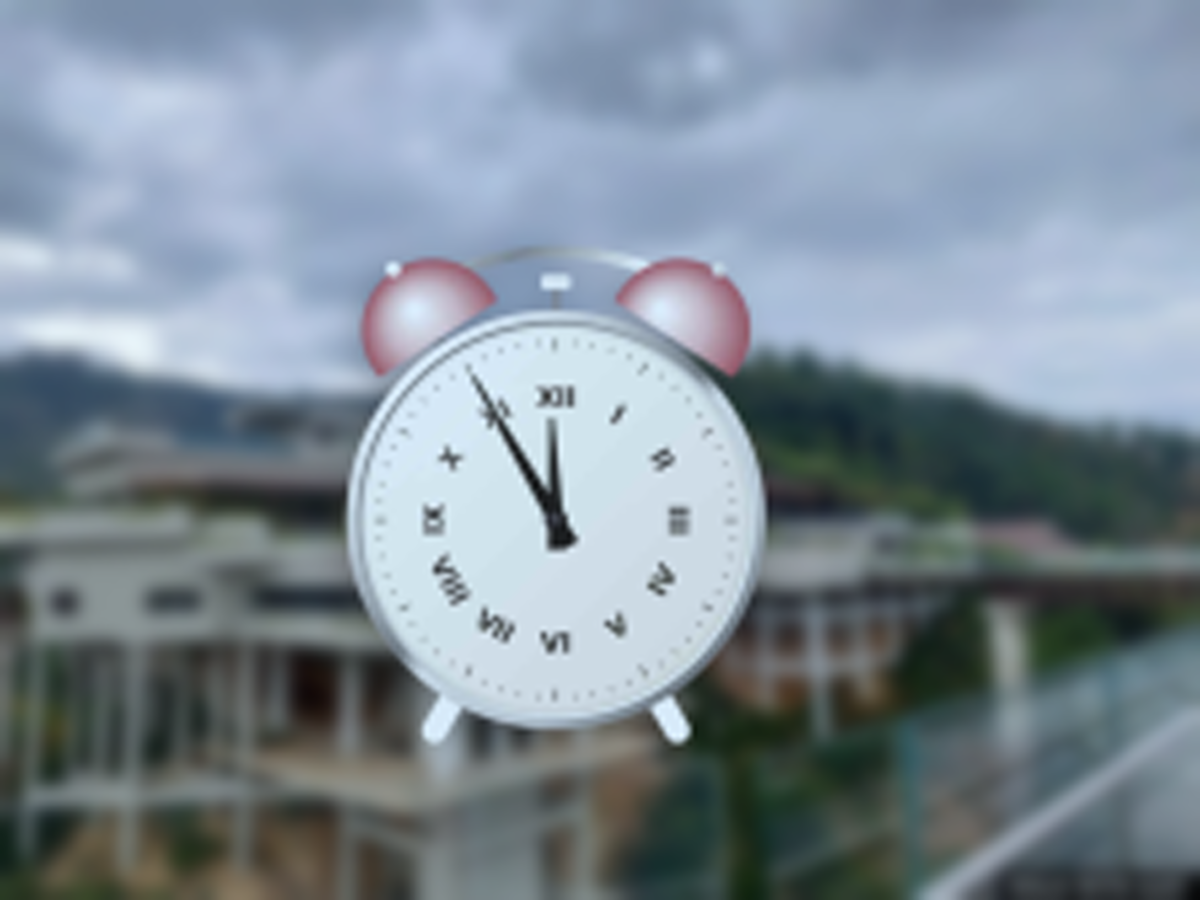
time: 11:55
